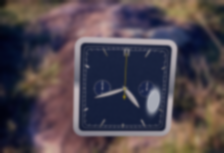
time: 4:42
